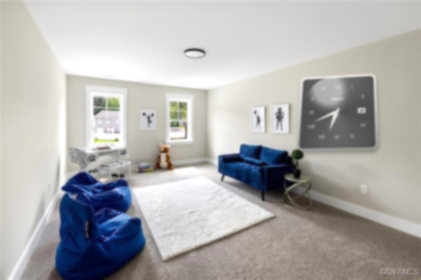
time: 6:41
